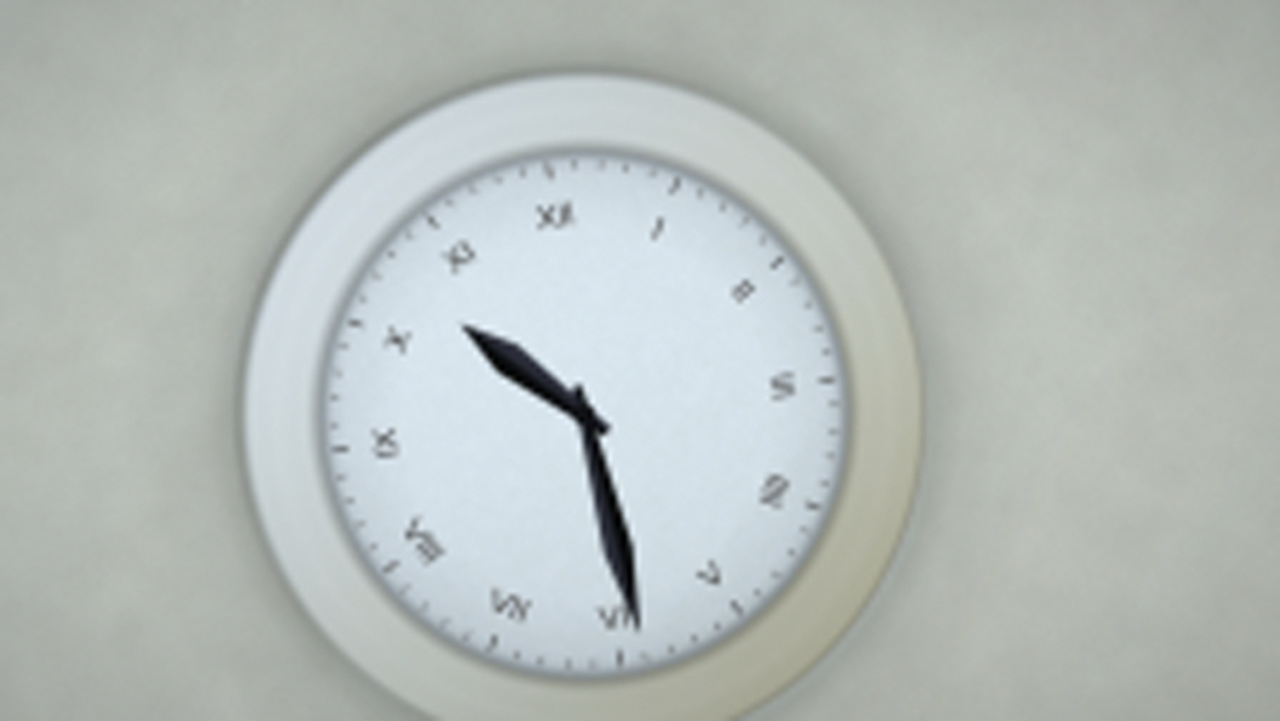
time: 10:29
